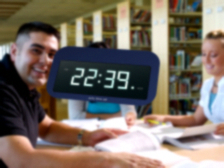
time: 22:39
